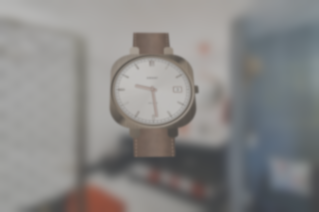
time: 9:29
